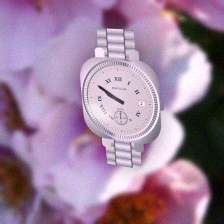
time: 9:50
